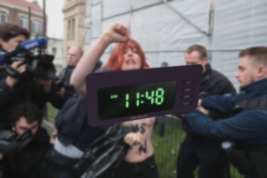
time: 11:48
